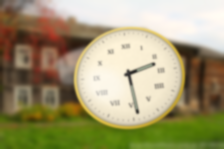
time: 2:29
